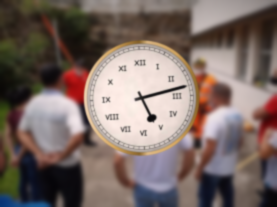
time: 5:13
